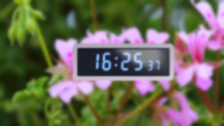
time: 16:25:37
